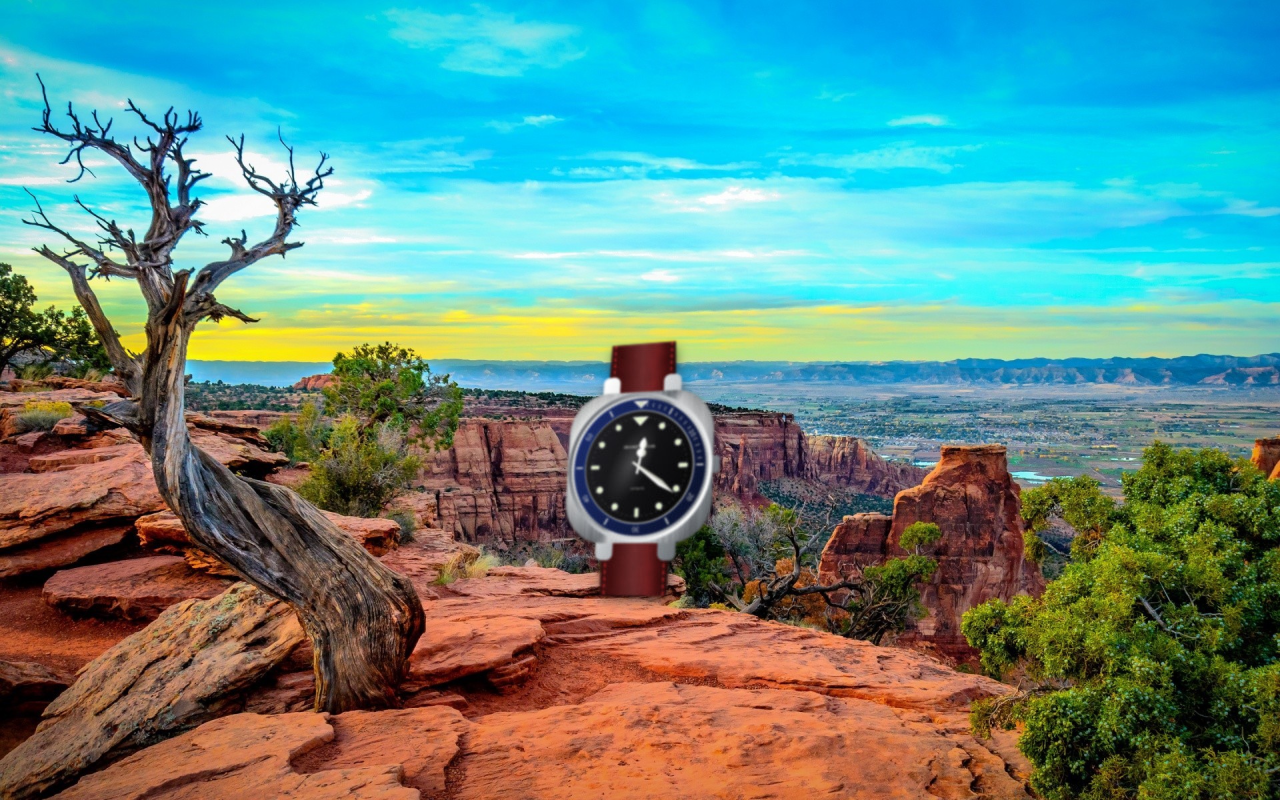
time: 12:21
